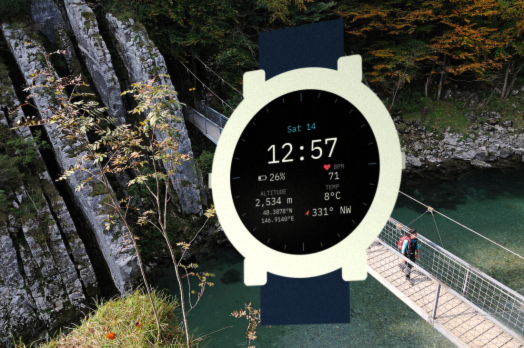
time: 12:57
